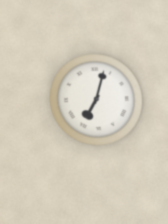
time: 7:03
